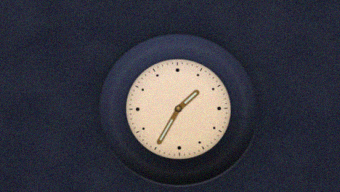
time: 1:35
